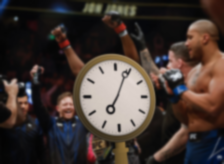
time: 7:04
